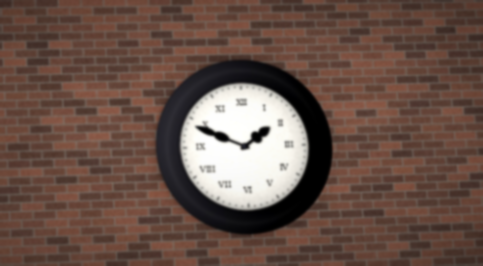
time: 1:49
